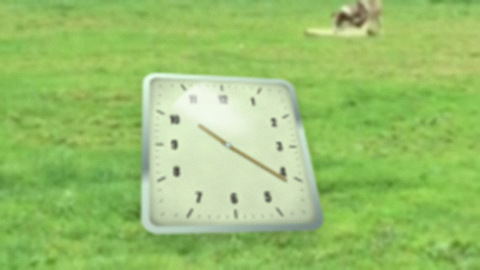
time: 10:21
